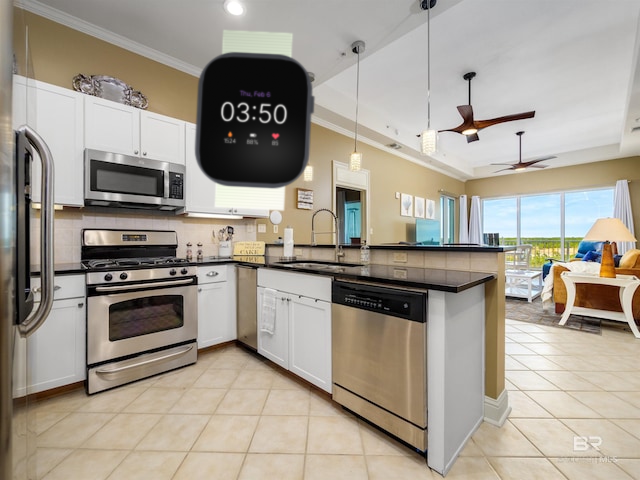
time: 3:50
